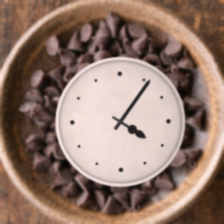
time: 4:06
